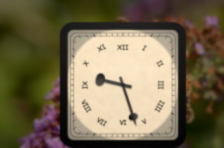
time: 9:27
